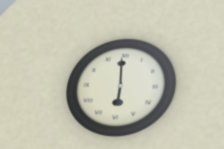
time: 5:59
